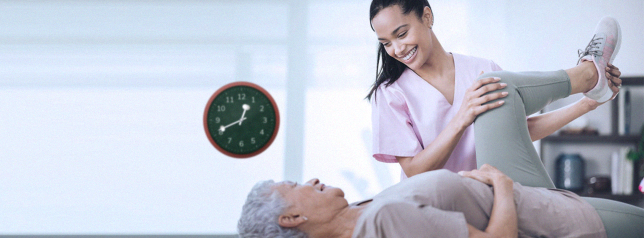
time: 12:41
